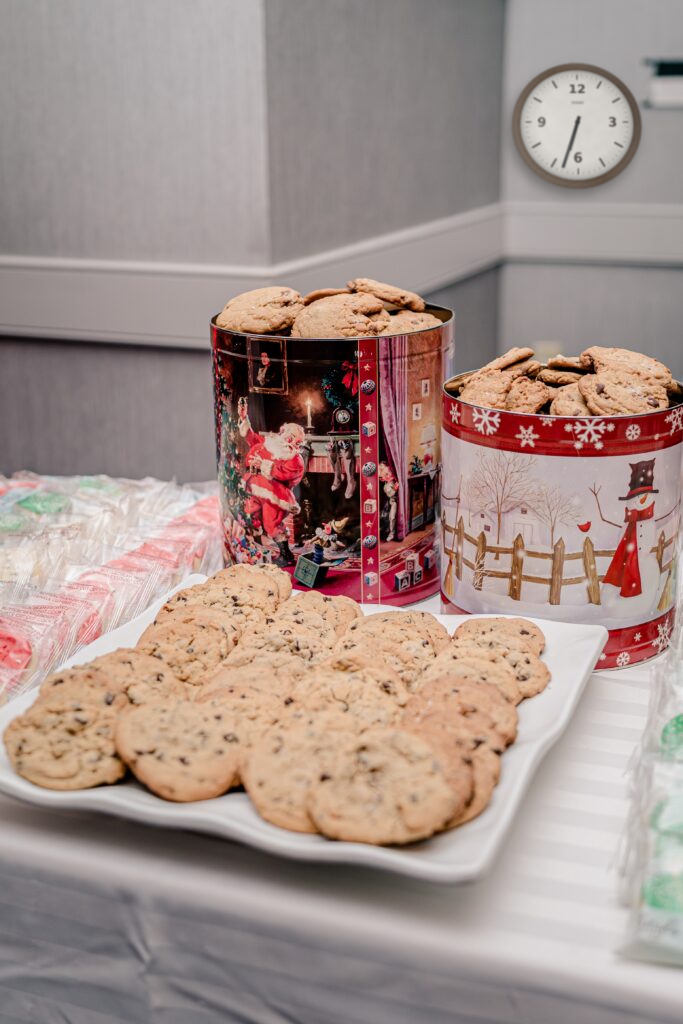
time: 6:33
